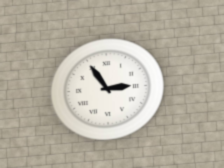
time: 2:55
